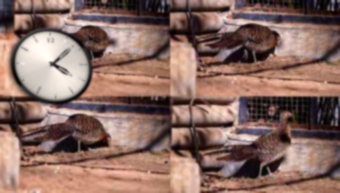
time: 4:08
